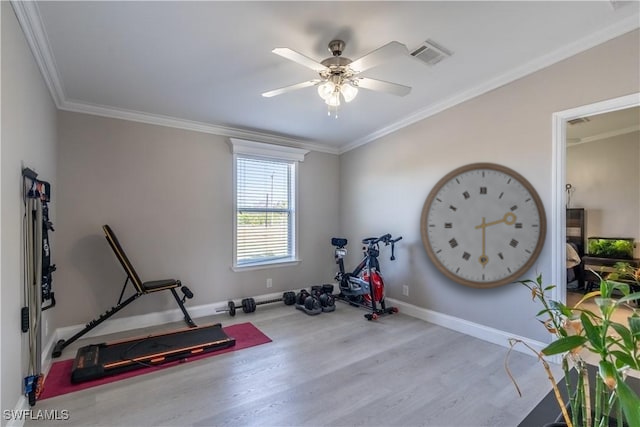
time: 2:30
